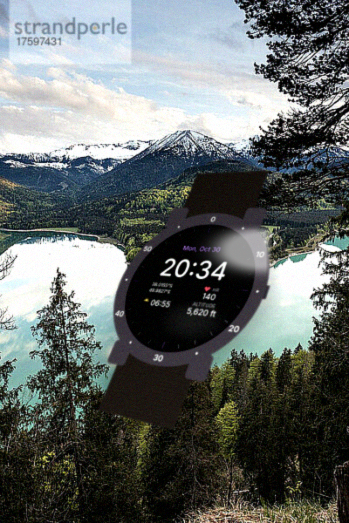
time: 20:34
